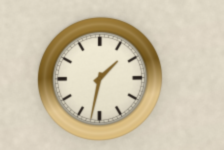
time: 1:32
